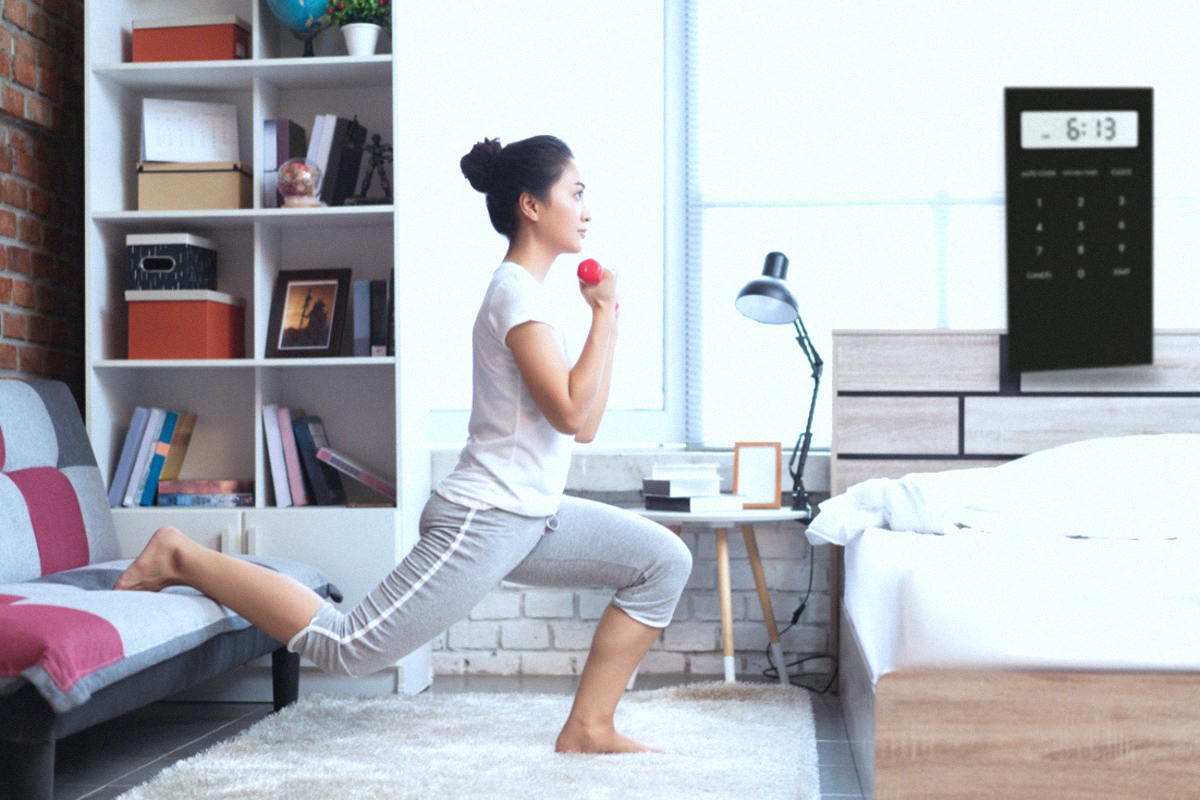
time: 6:13
